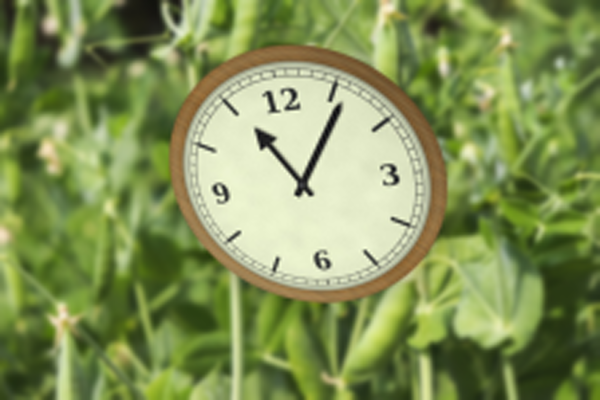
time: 11:06
